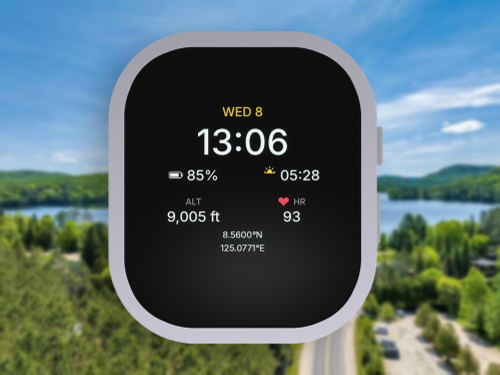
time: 13:06
